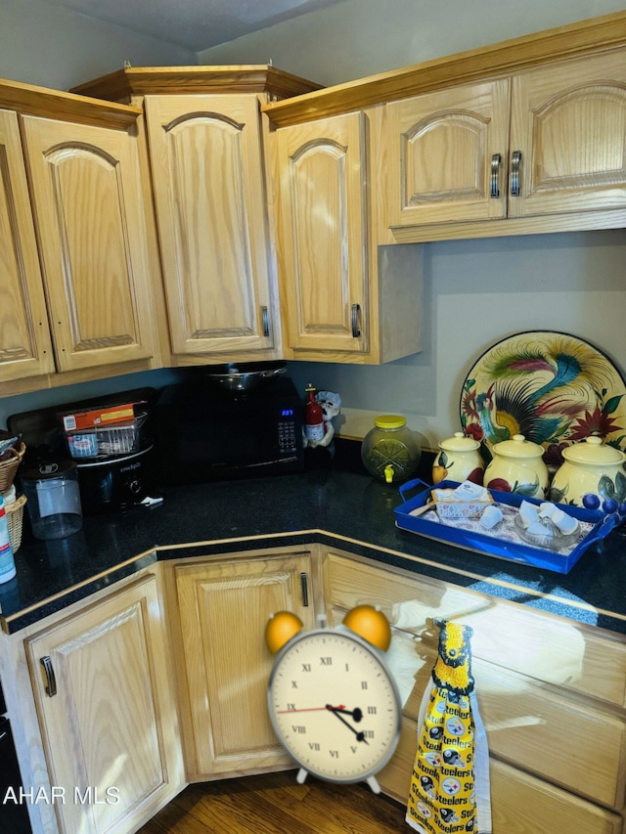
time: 3:21:44
